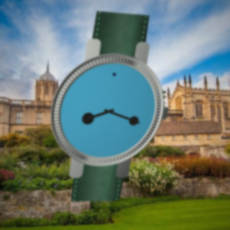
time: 8:18
